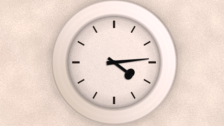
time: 4:14
